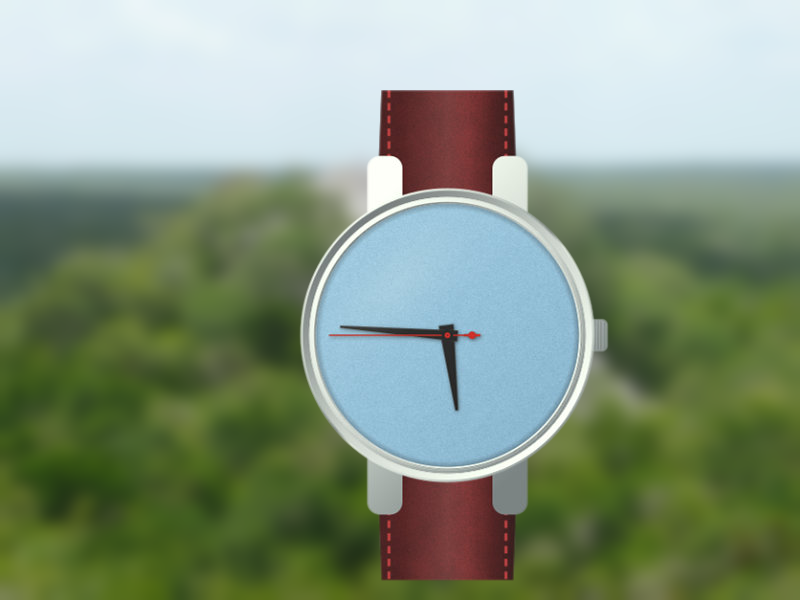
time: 5:45:45
